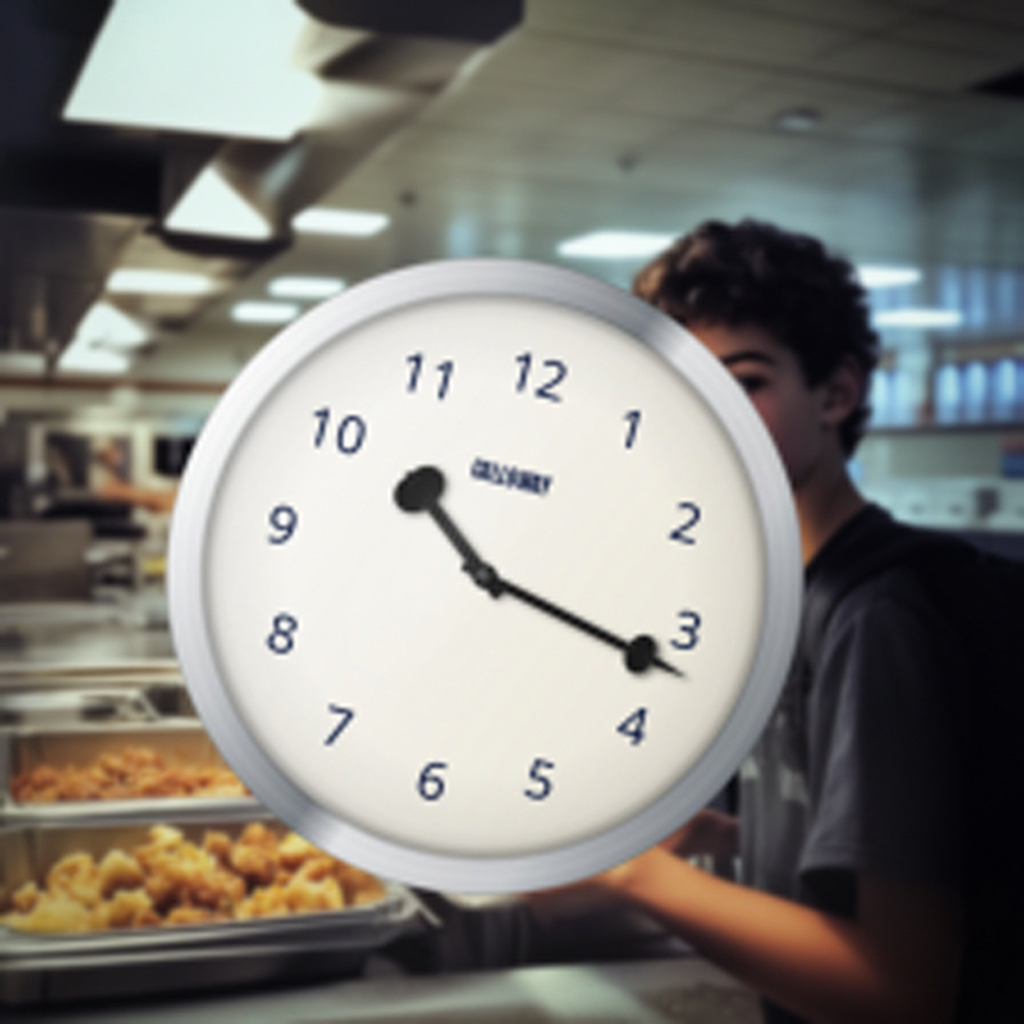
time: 10:17
